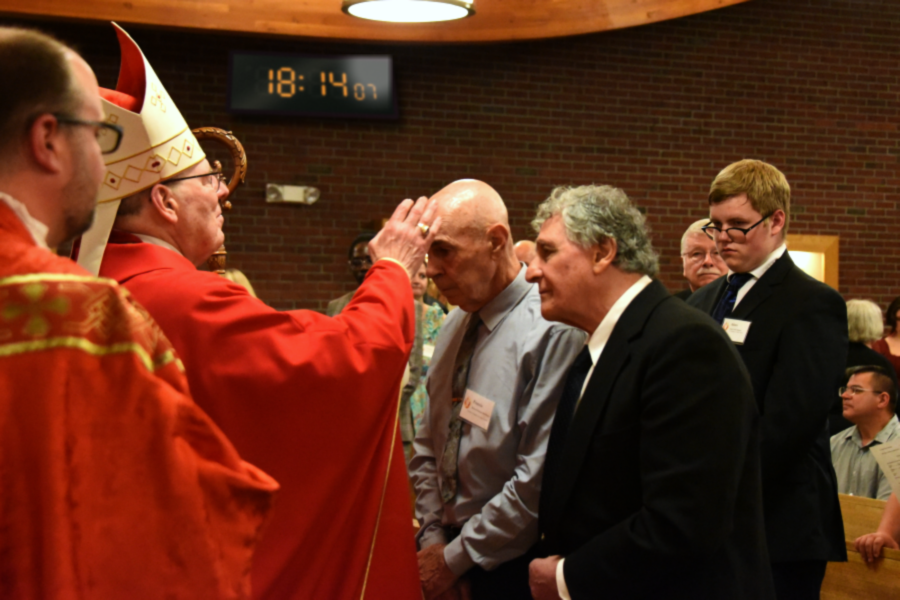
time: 18:14:07
